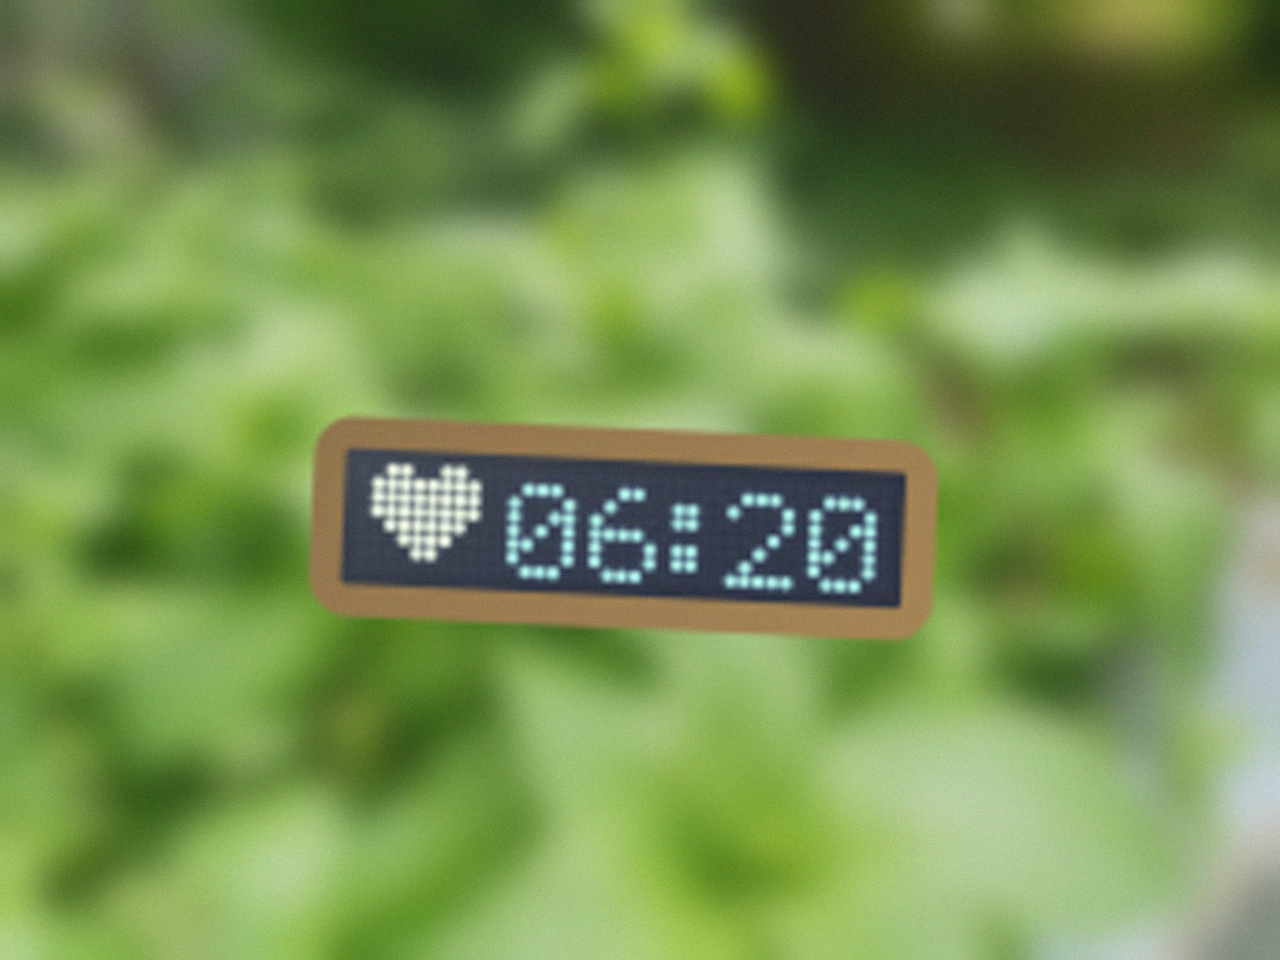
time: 6:20
